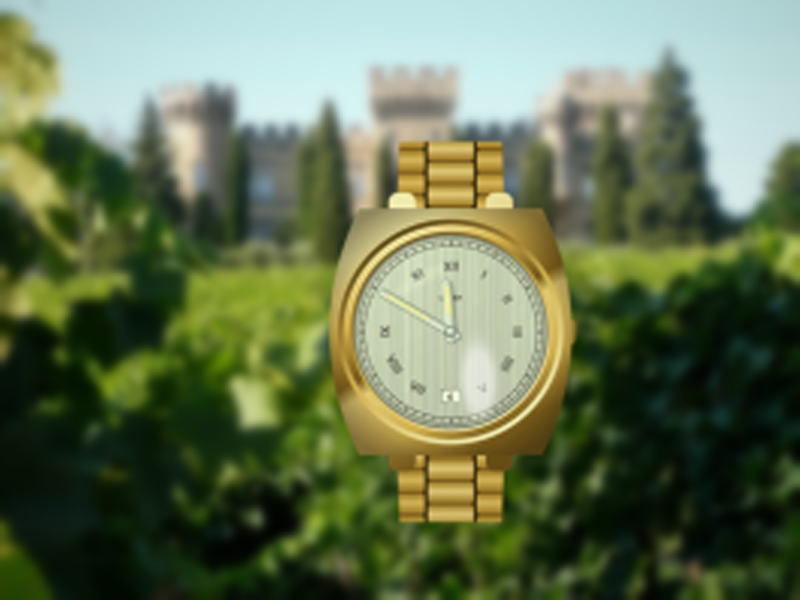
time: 11:50
